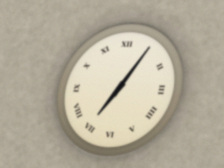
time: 7:05
